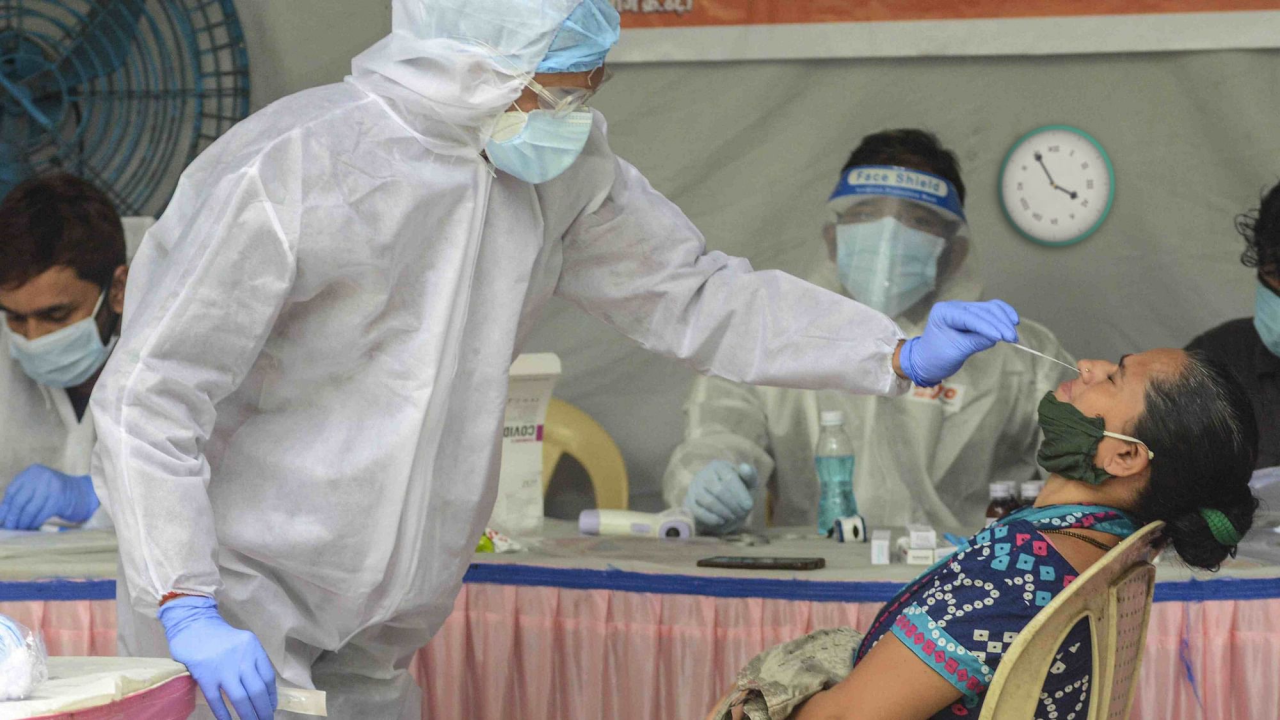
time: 3:55
